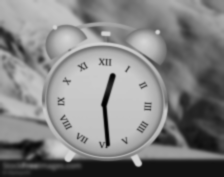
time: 12:29
